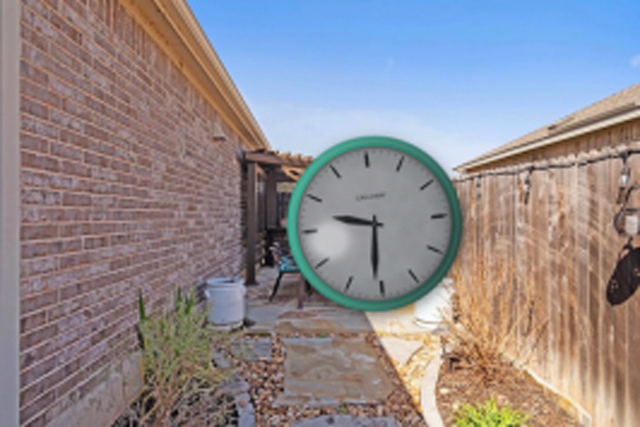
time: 9:31
